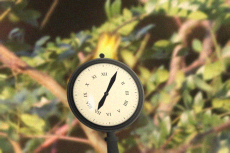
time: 7:05
